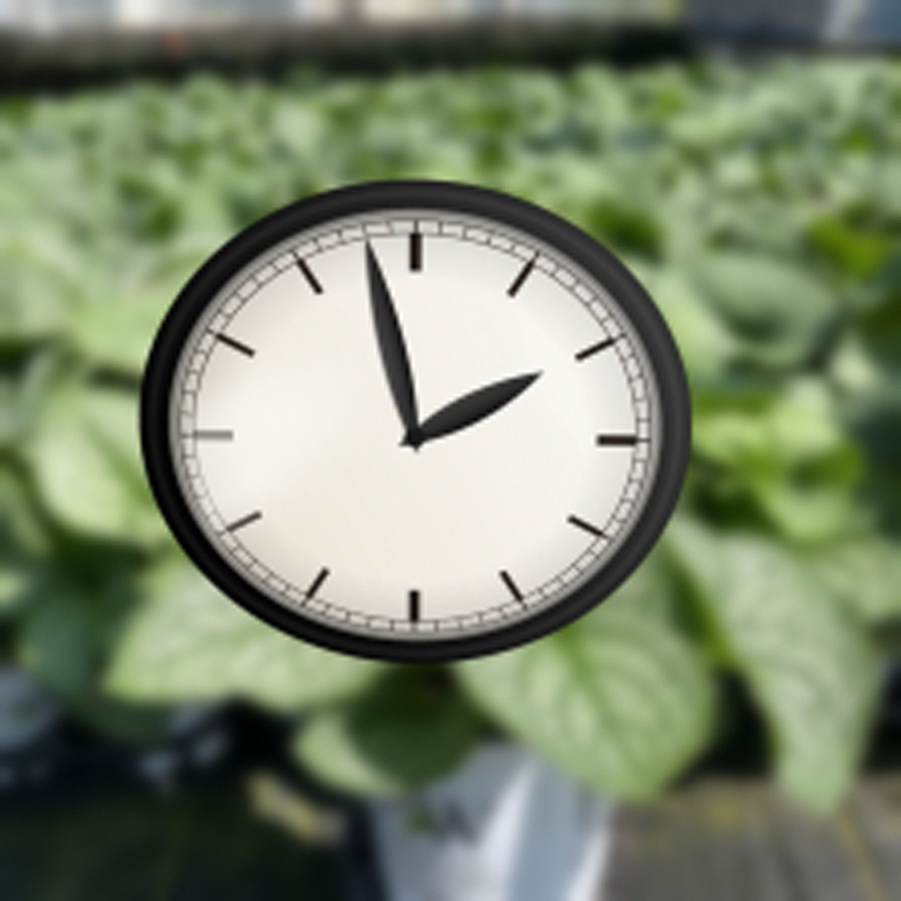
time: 1:58
